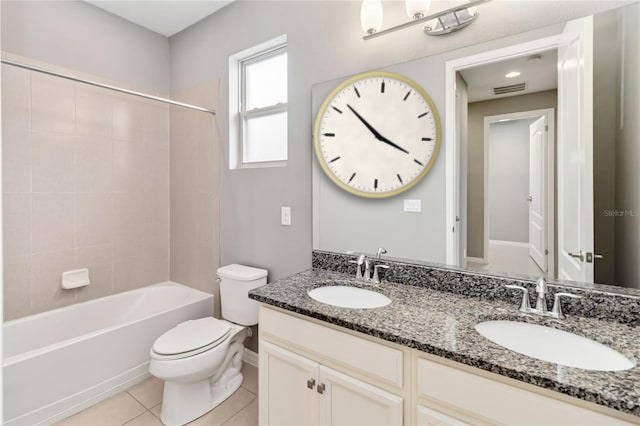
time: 3:52
